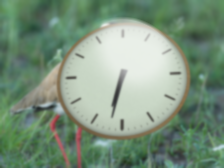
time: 6:32
